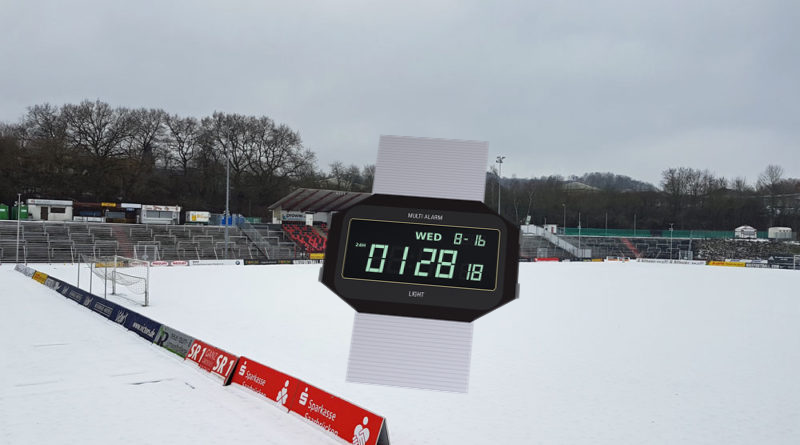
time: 1:28:18
